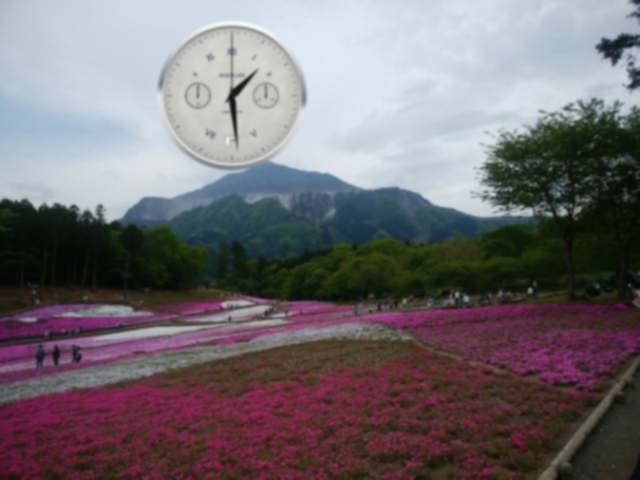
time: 1:29
